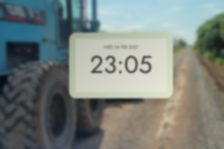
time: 23:05
